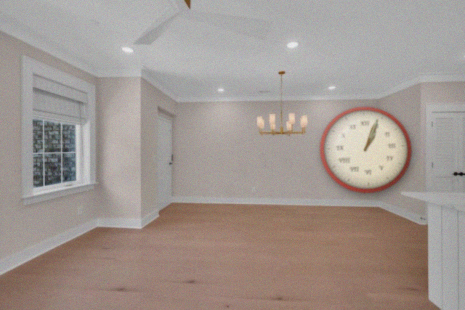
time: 1:04
